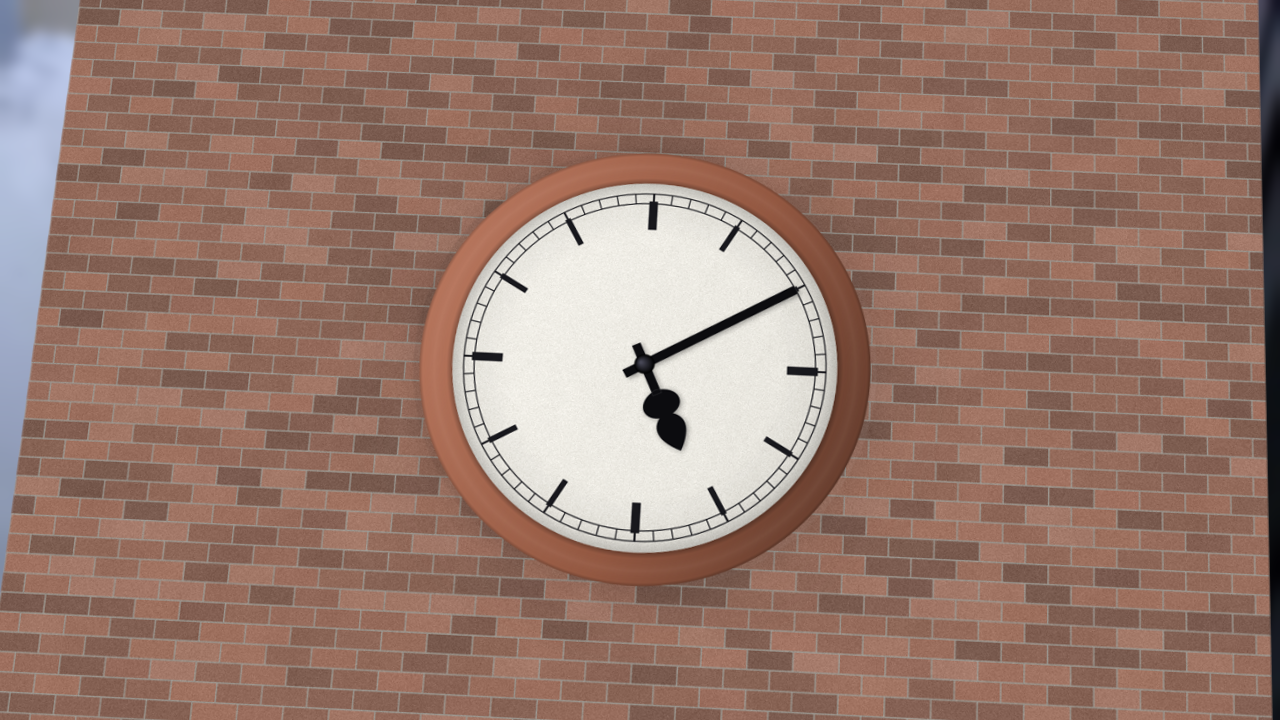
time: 5:10
